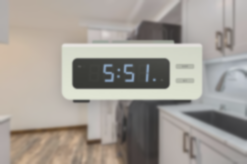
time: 5:51
